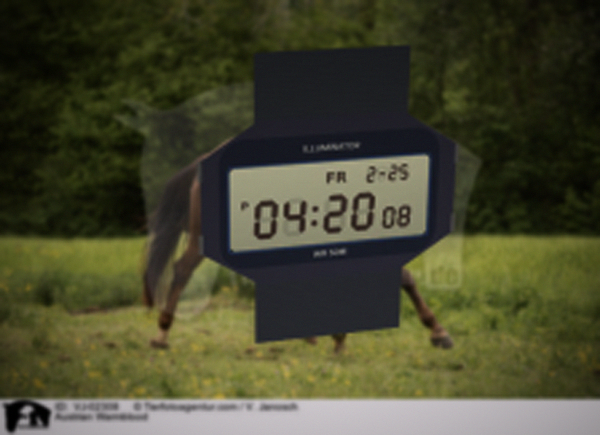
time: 4:20:08
